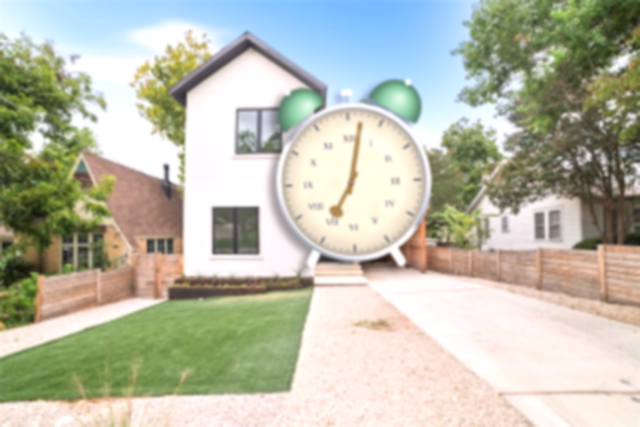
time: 7:02
